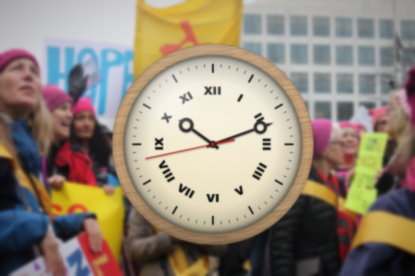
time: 10:11:43
